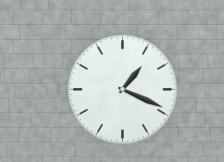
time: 1:19
